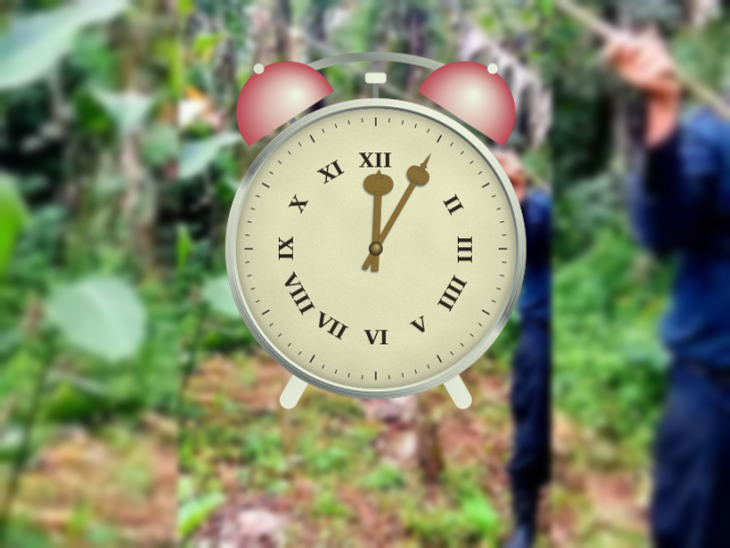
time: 12:05
